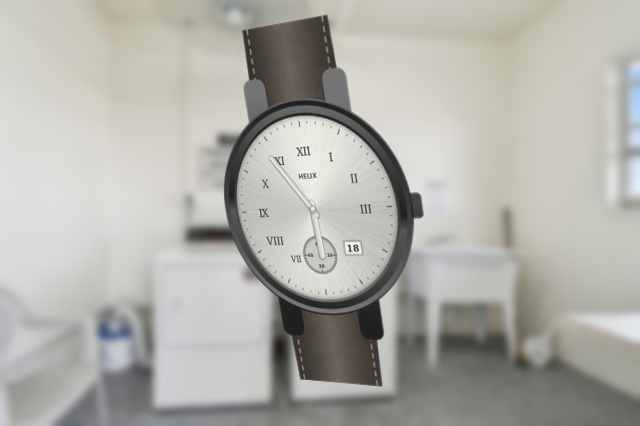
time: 5:54
